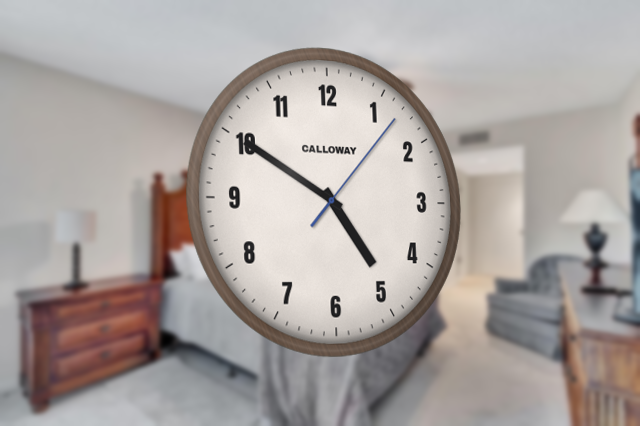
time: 4:50:07
